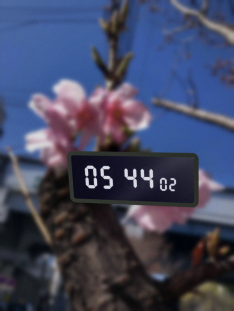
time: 5:44:02
